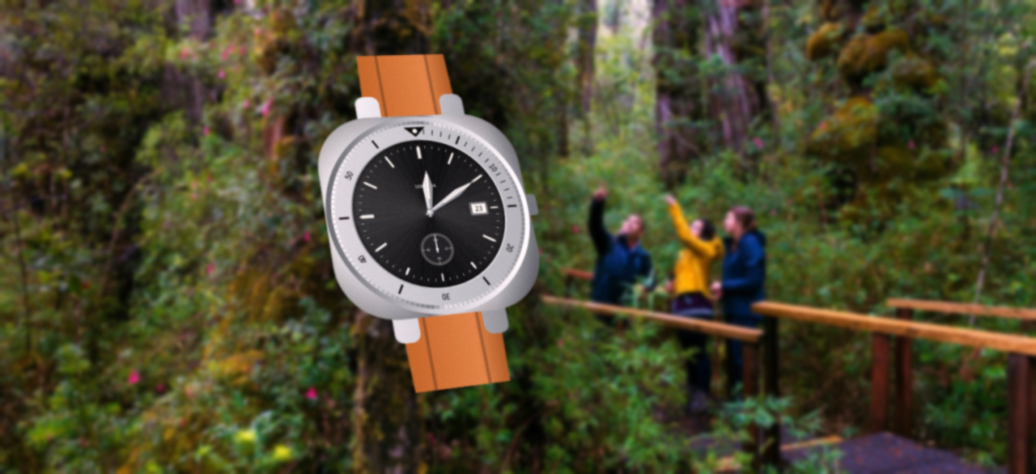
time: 12:10
